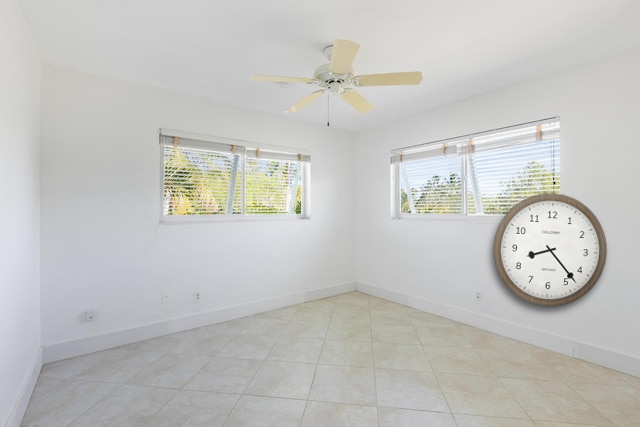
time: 8:23
